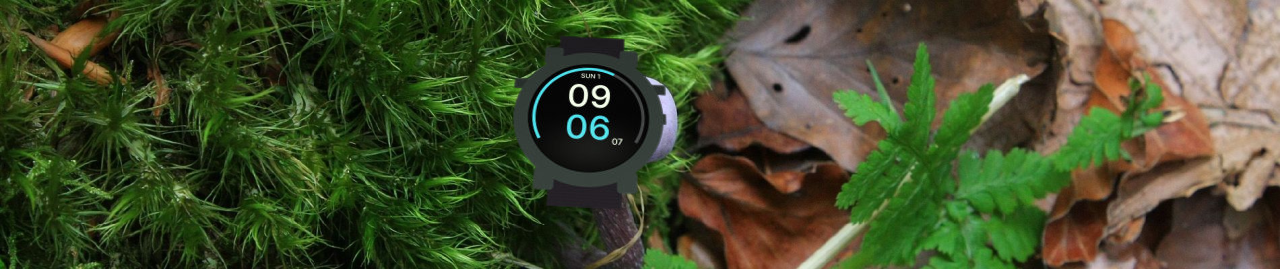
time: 9:06:07
